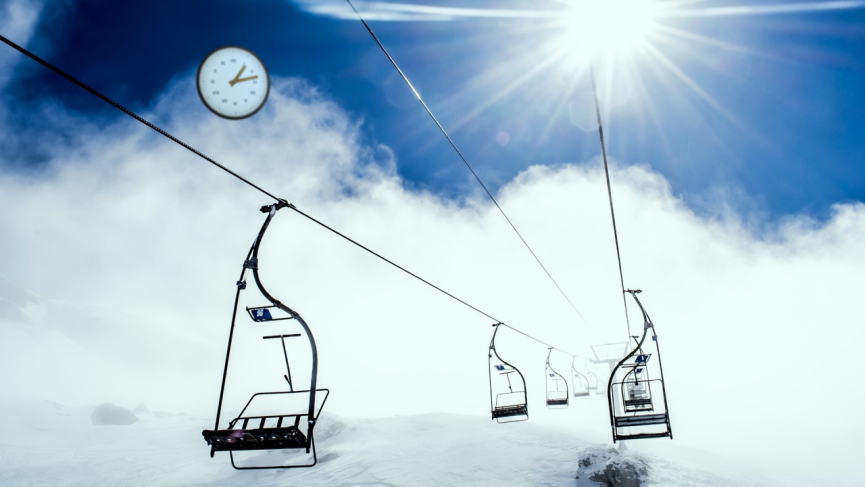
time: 1:13
